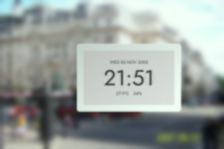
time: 21:51
